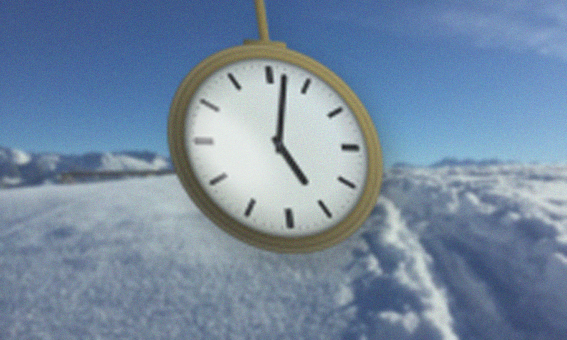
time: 5:02
